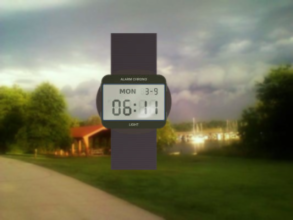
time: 6:11
